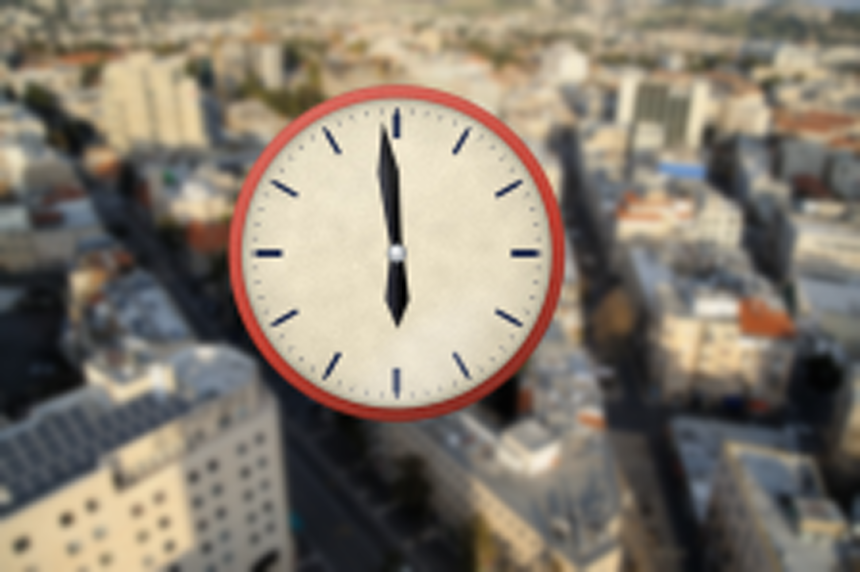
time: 5:59
